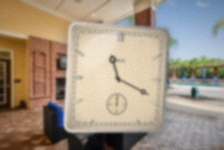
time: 11:19
